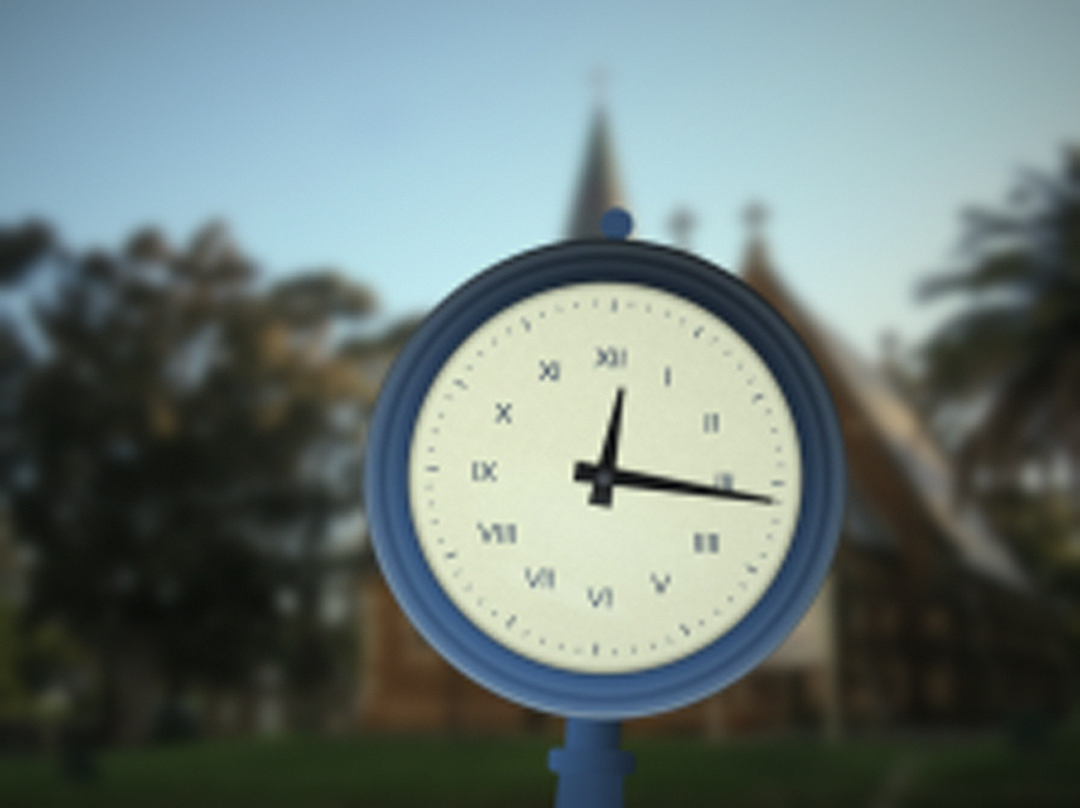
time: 12:16
